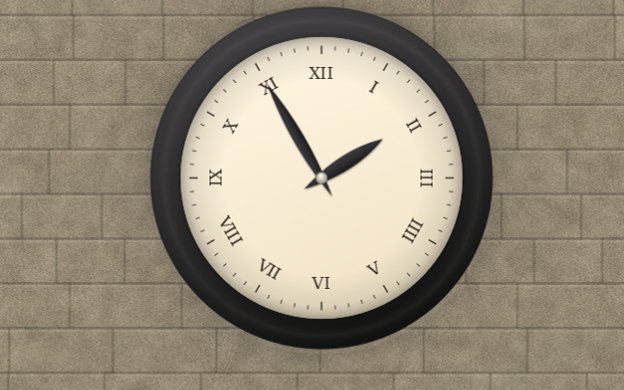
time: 1:55
